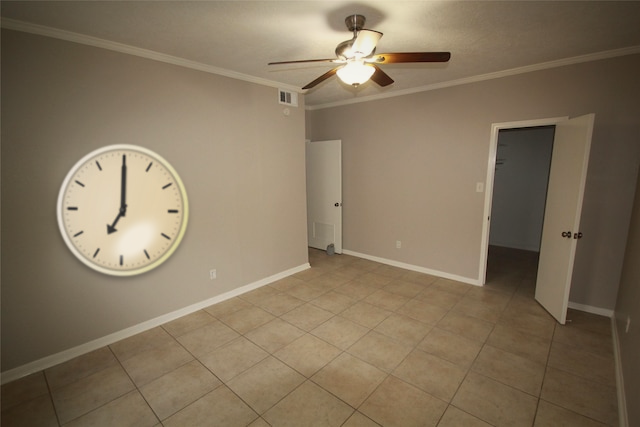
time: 7:00
